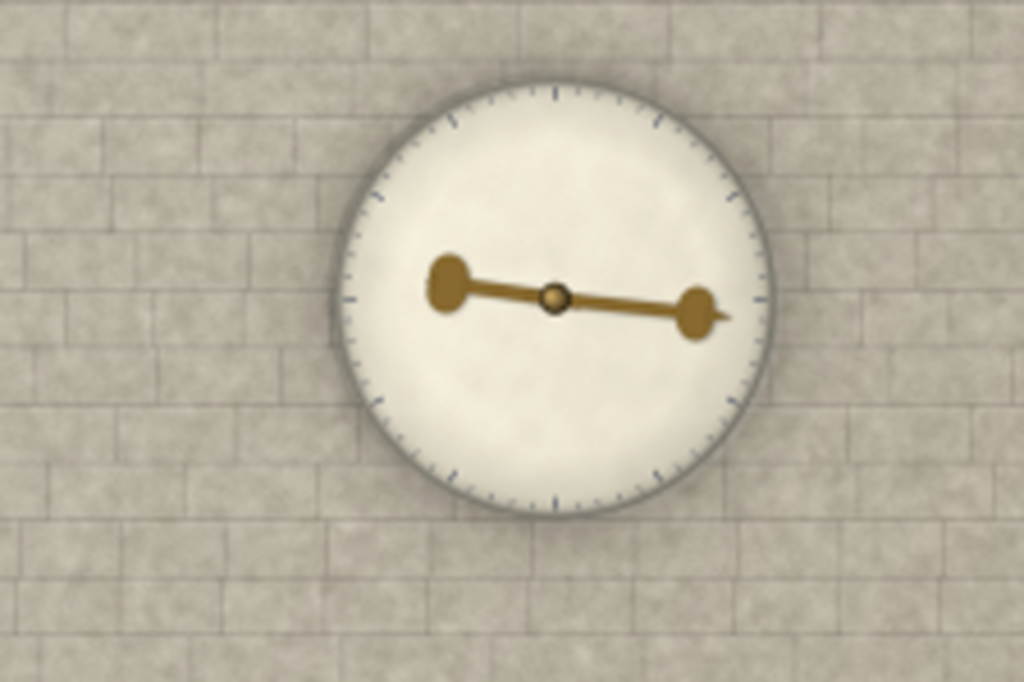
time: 9:16
